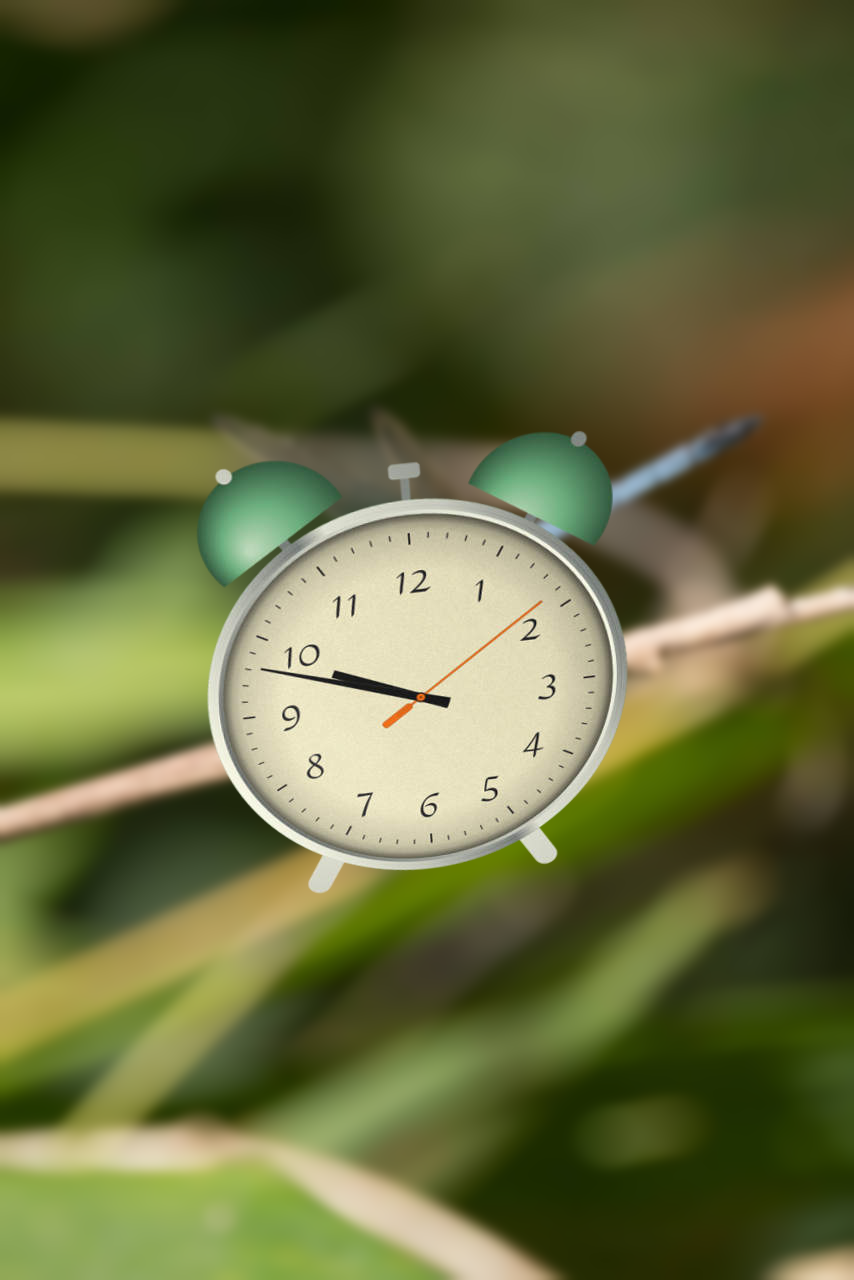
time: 9:48:09
